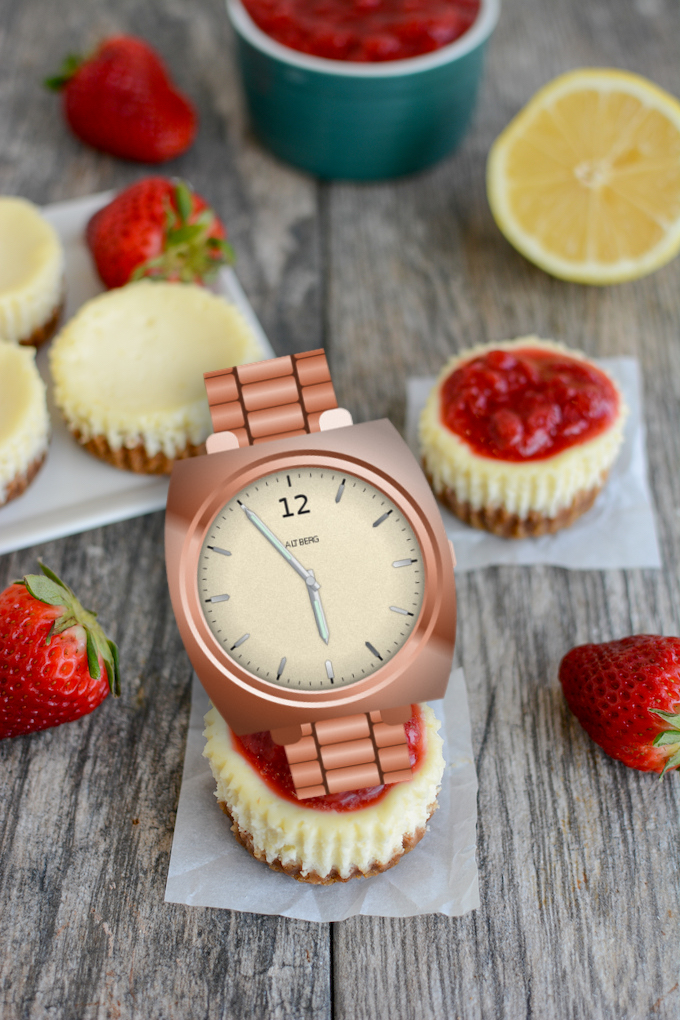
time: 5:55
